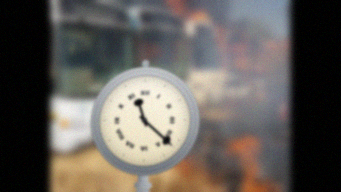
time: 11:22
